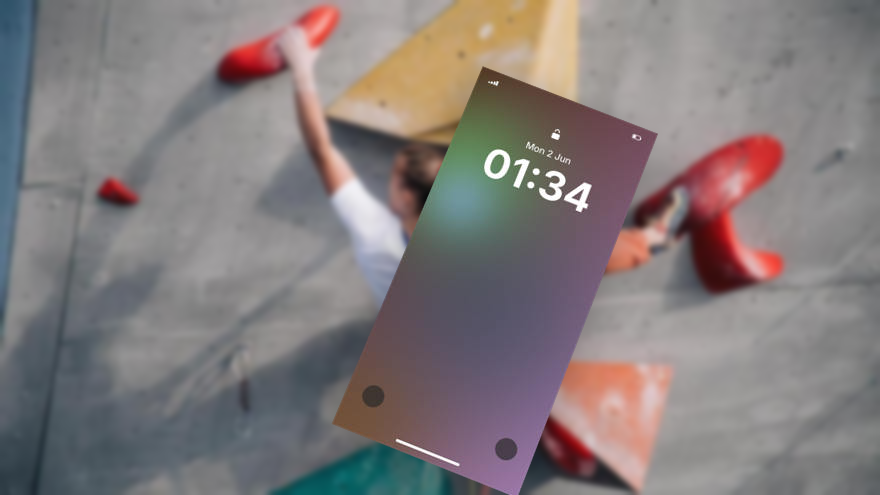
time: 1:34
